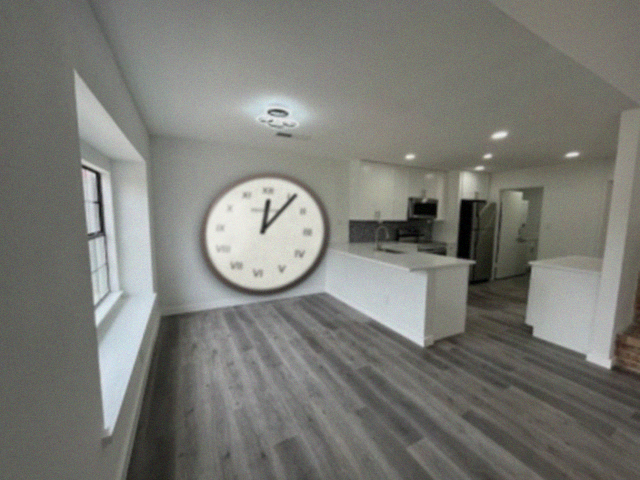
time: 12:06
